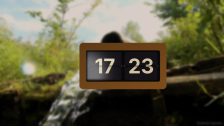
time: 17:23
